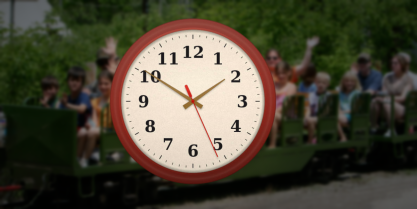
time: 1:50:26
